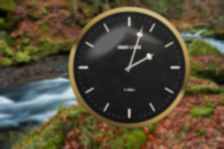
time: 2:03
